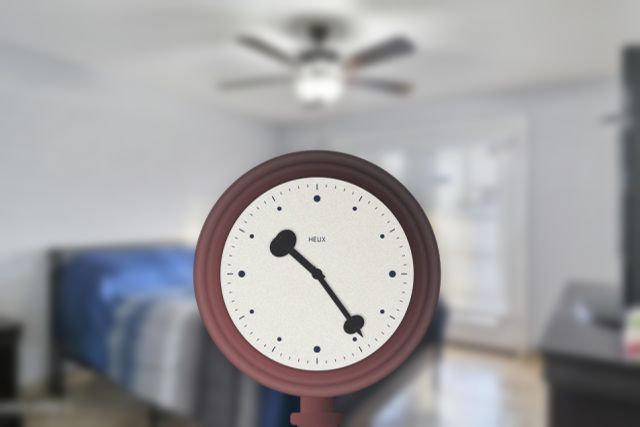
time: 10:24
